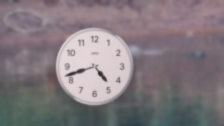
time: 4:42
